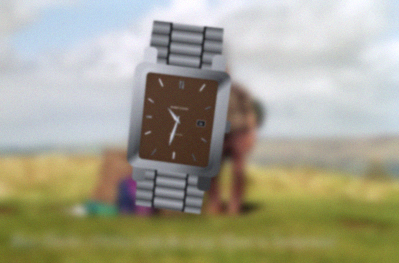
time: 10:32
